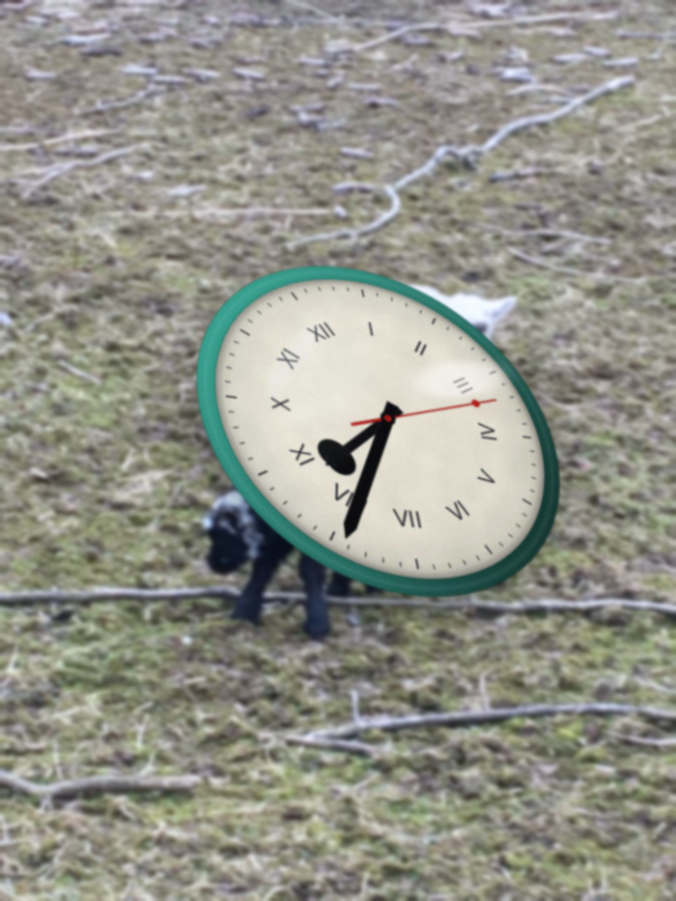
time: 8:39:17
